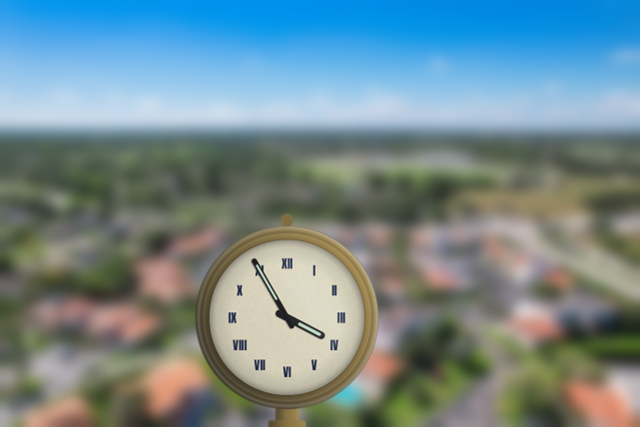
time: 3:55
